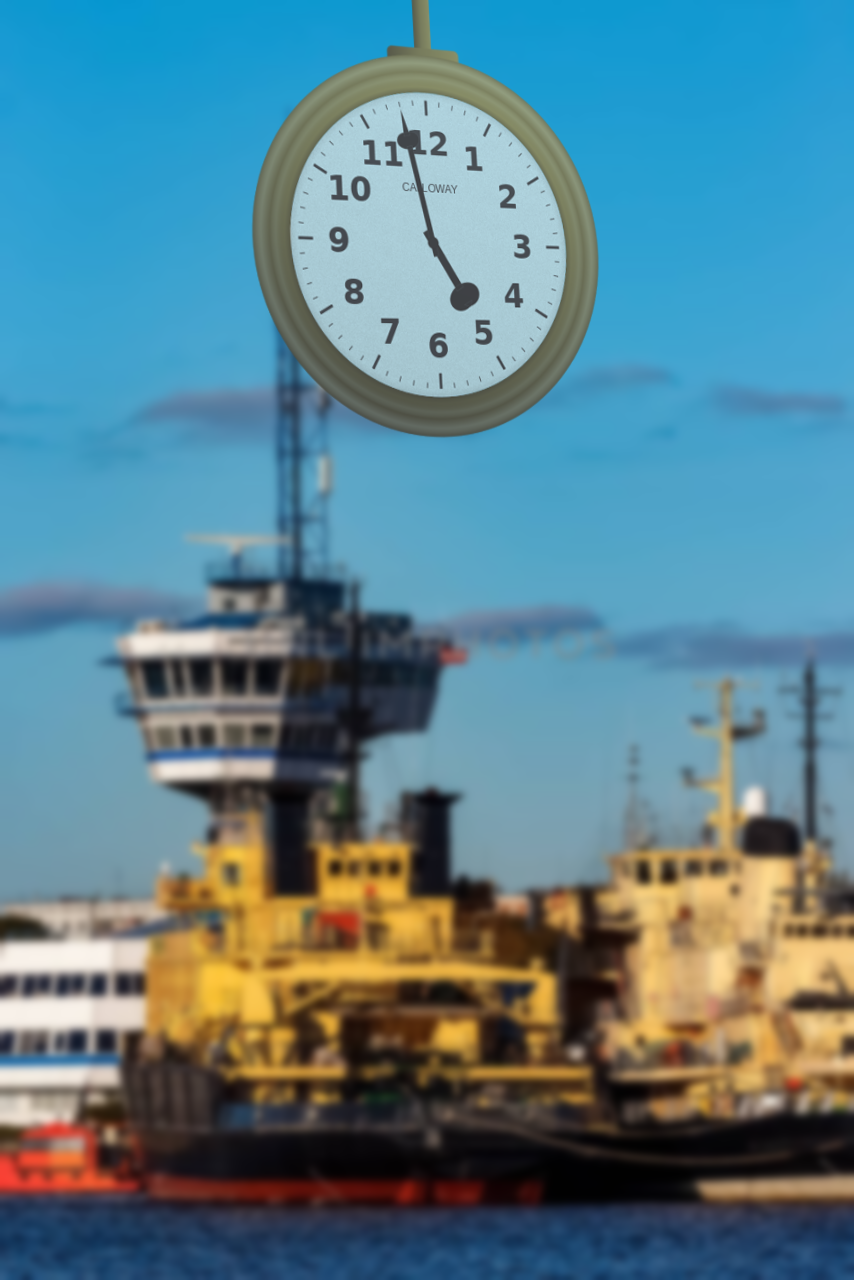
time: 4:58
